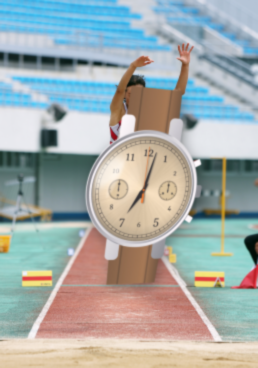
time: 7:02
